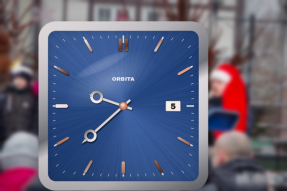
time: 9:38
